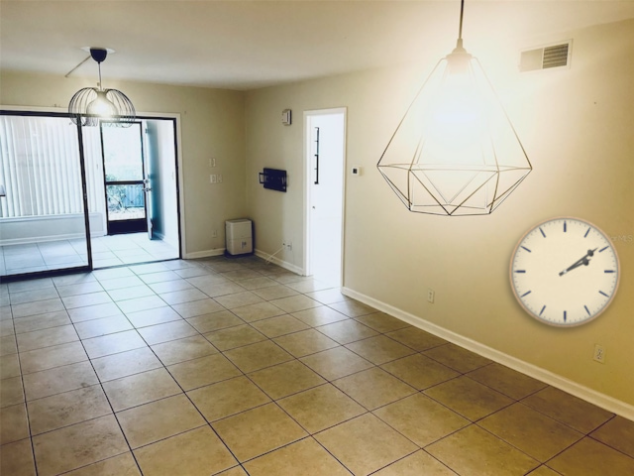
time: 2:09
